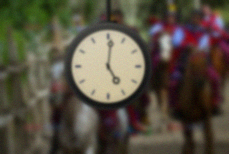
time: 5:01
